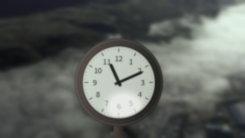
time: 11:11
